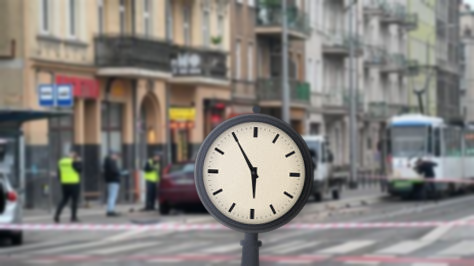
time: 5:55
